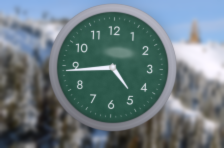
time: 4:44
